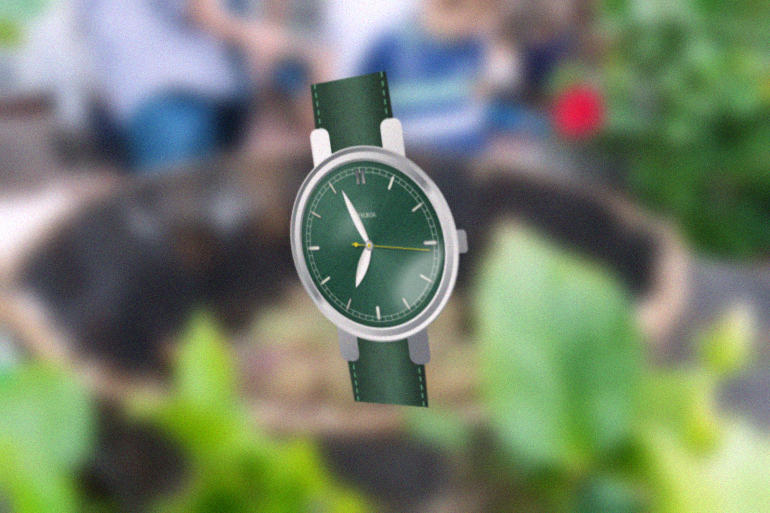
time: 6:56:16
